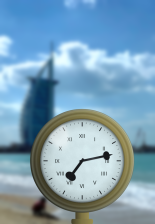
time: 7:13
